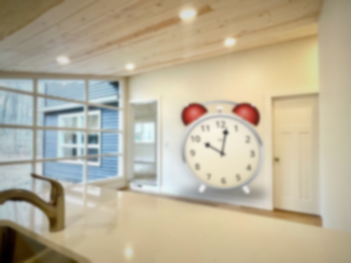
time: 10:02
